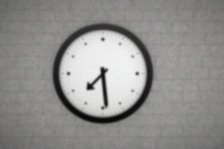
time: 7:29
